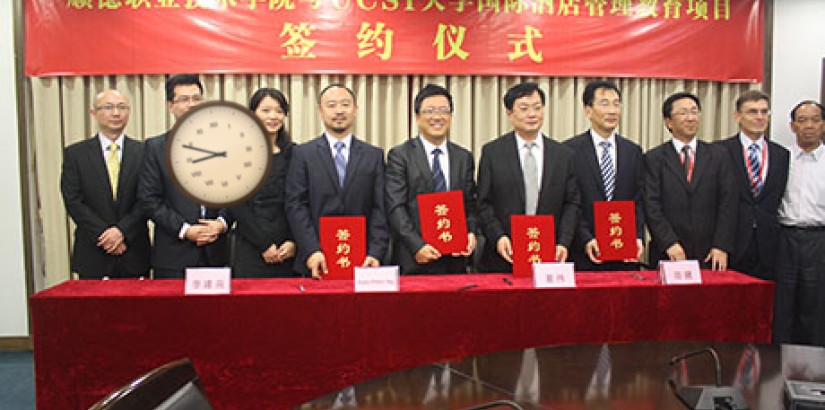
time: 8:49
